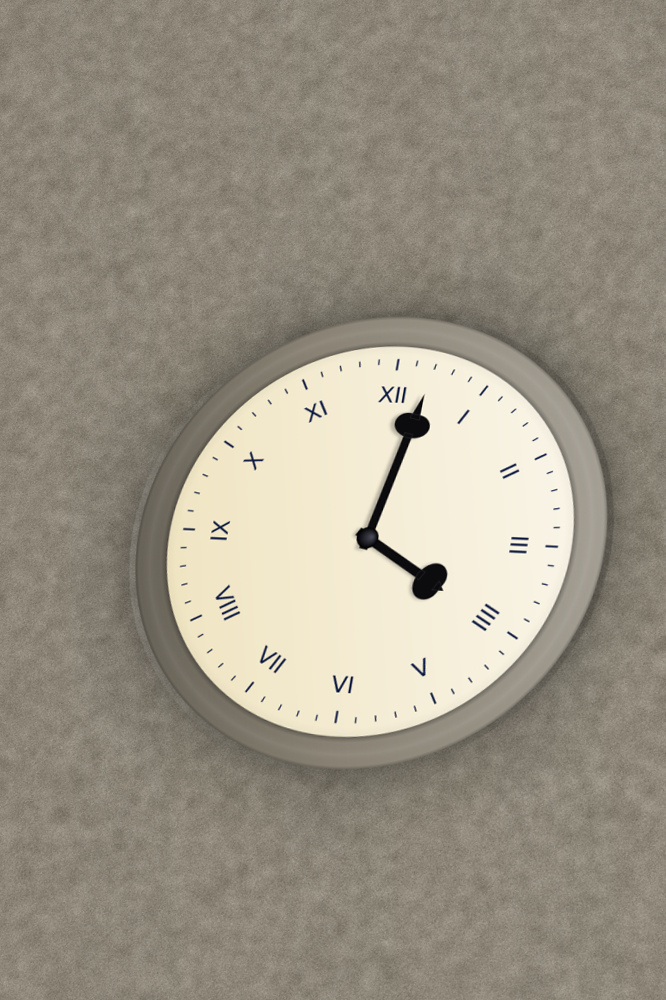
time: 4:02
